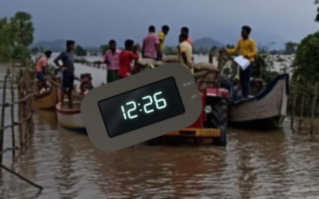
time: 12:26
